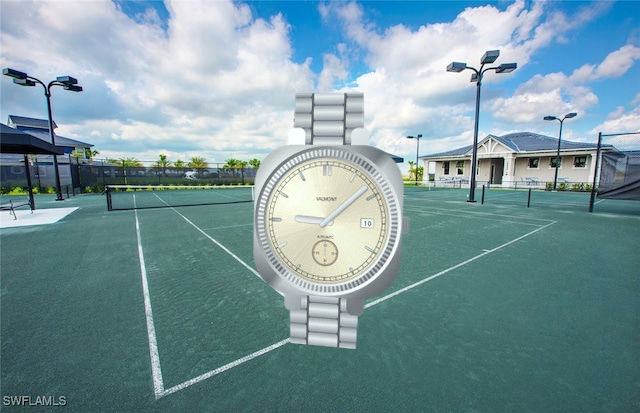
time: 9:08
